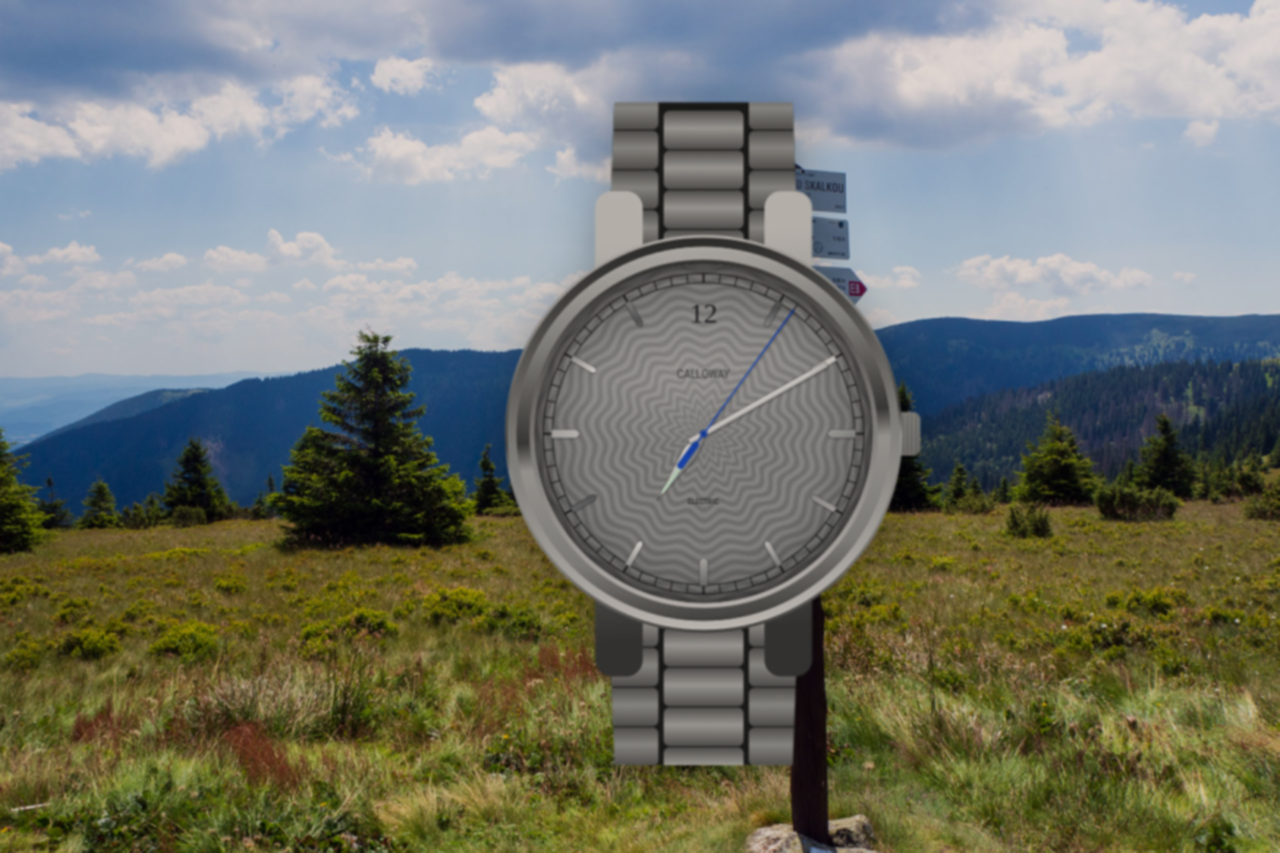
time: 7:10:06
